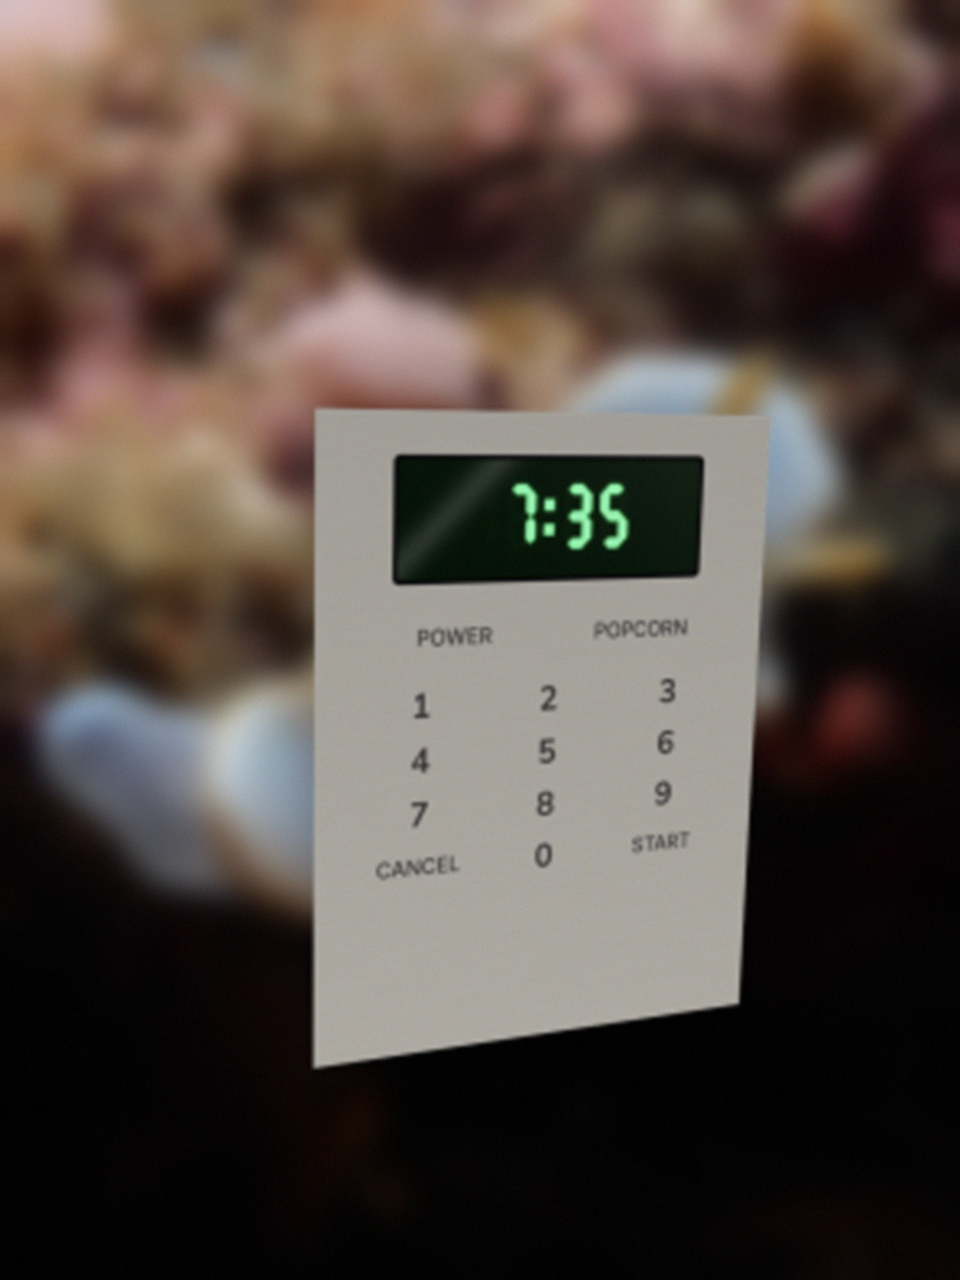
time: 7:35
